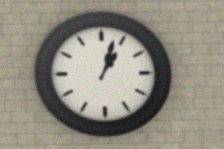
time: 1:03
